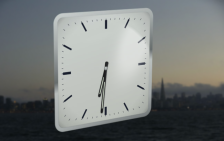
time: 6:31
